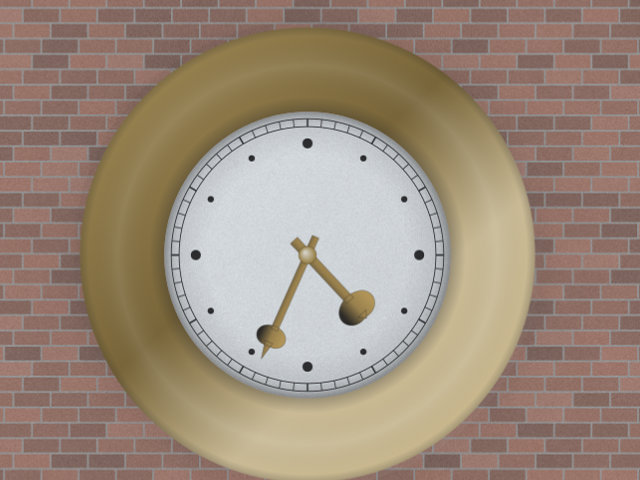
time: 4:34
